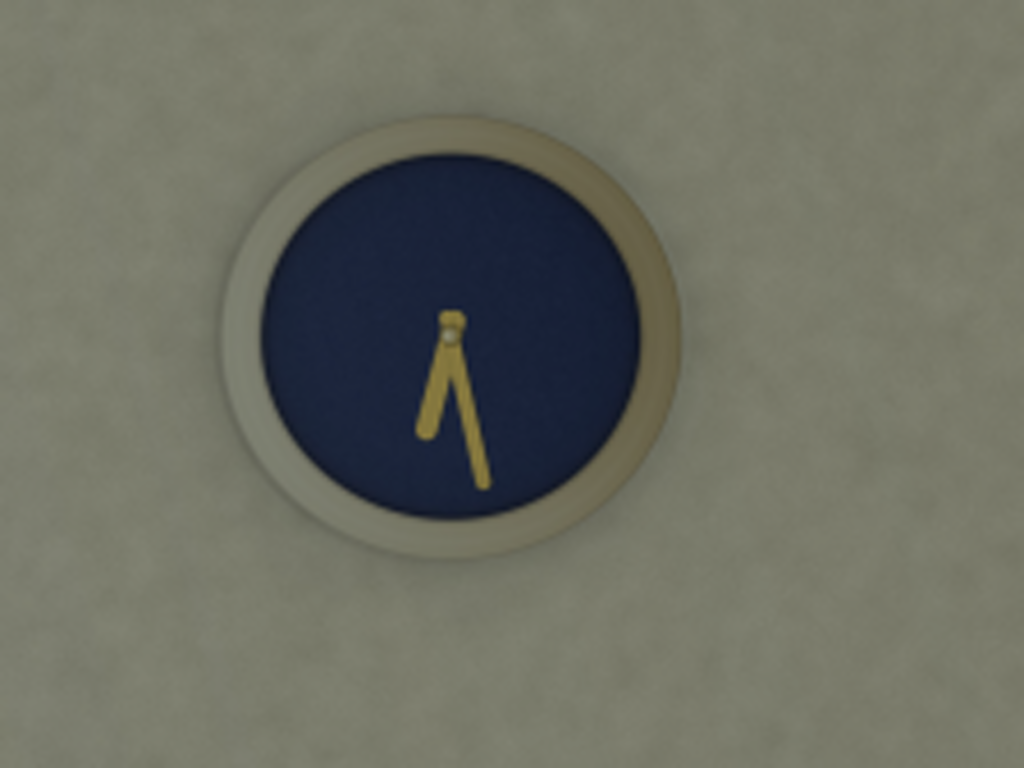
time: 6:28
